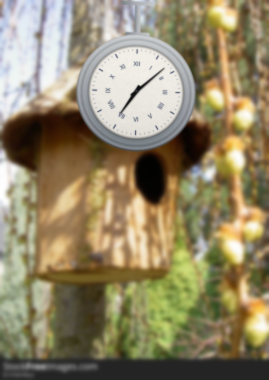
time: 7:08
